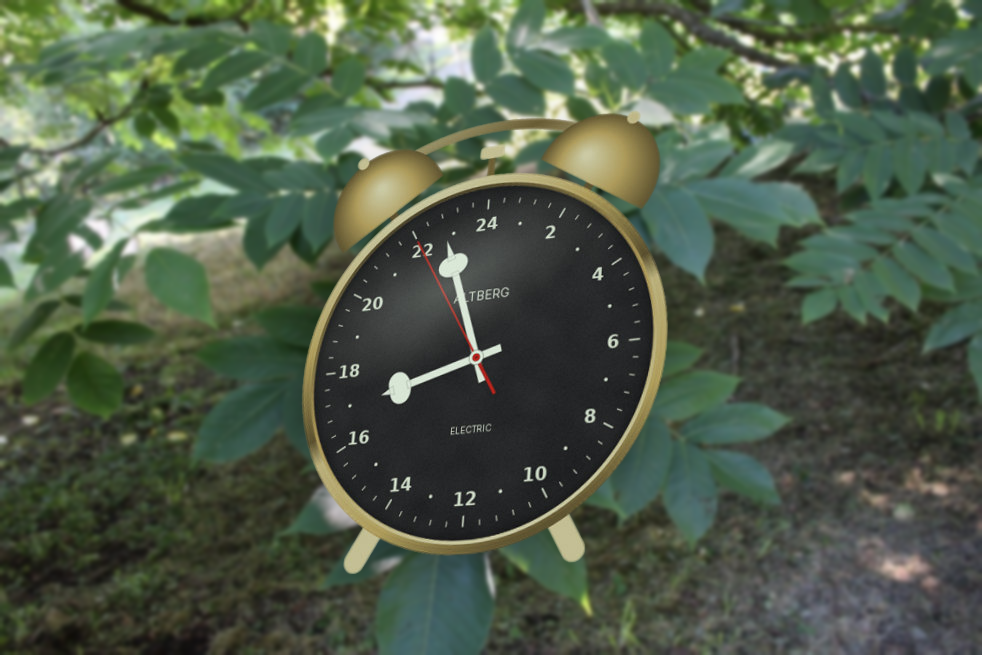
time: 16:56:55
